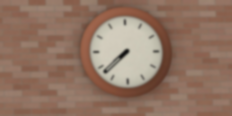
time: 7:38
